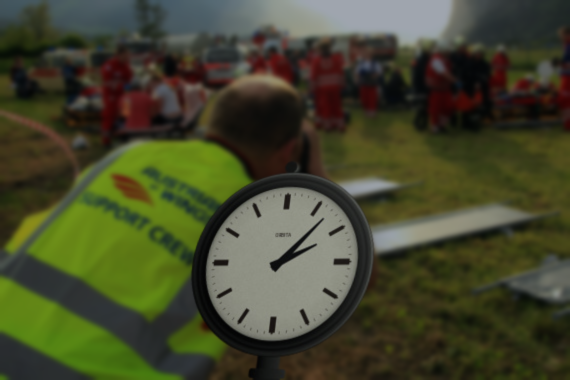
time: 2:07
